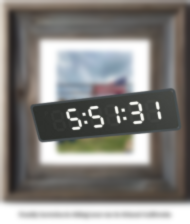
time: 5:51:31
